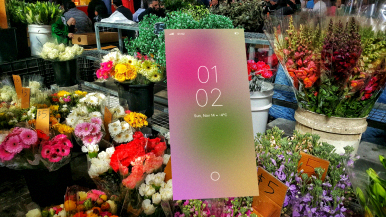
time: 1:02
